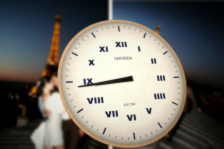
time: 8:44
